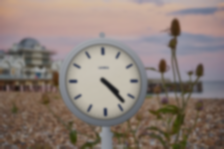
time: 4:23
